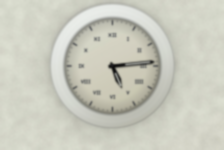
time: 5:14
